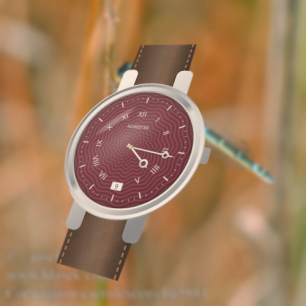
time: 4:16
